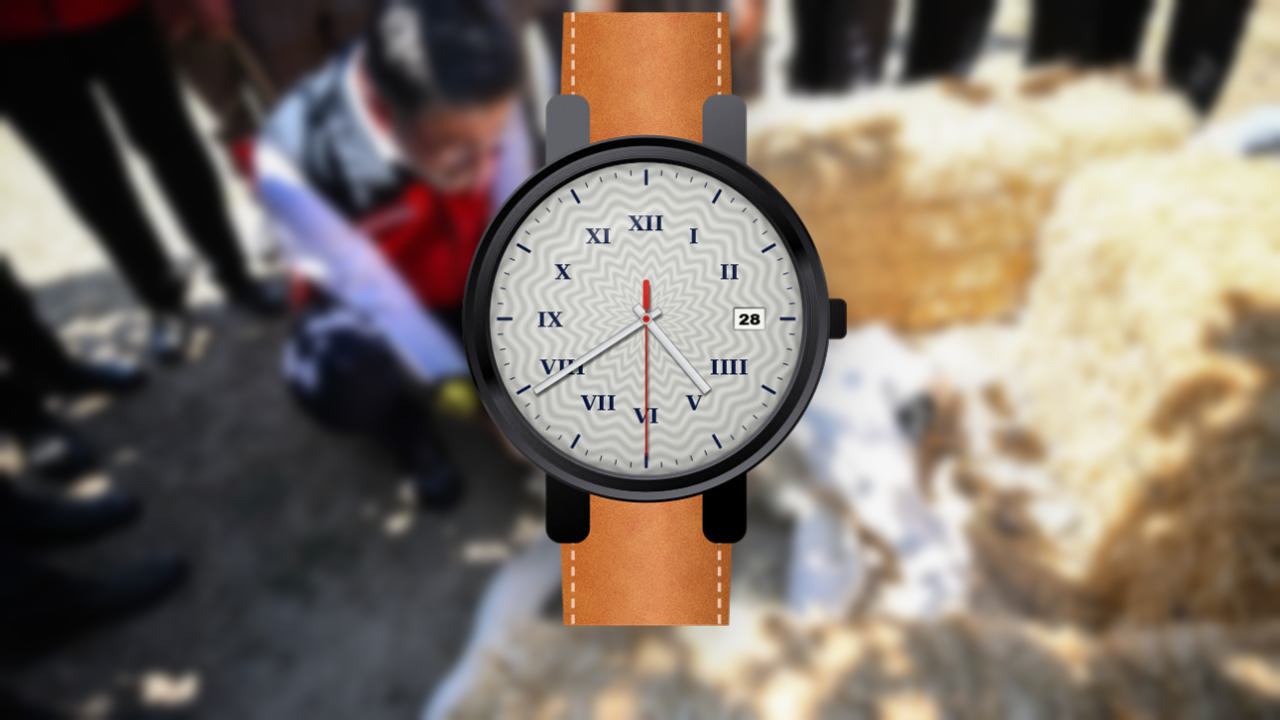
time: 4:39:30
